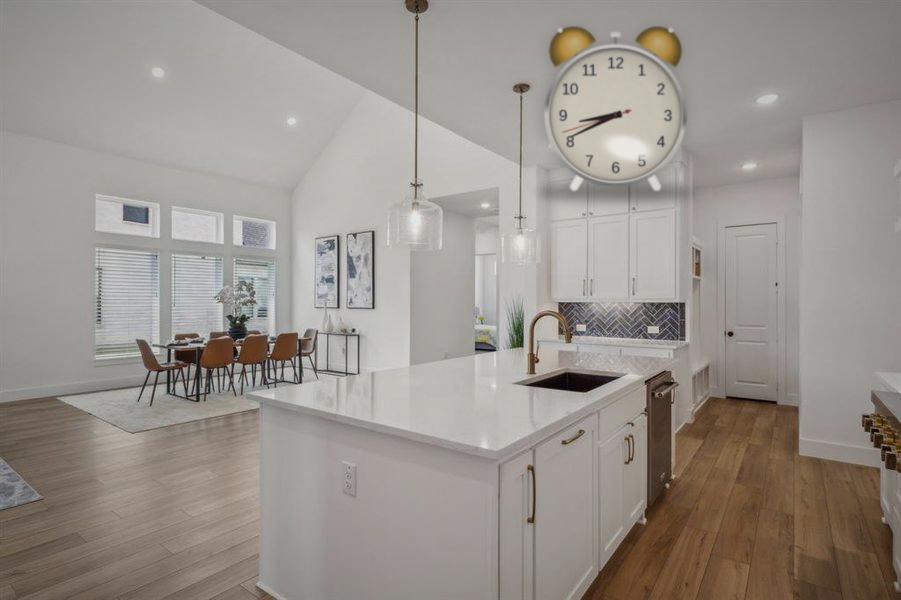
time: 8:40:42
